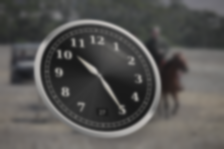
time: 10:25
